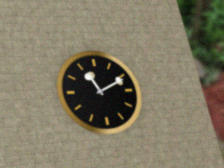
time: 11:11
